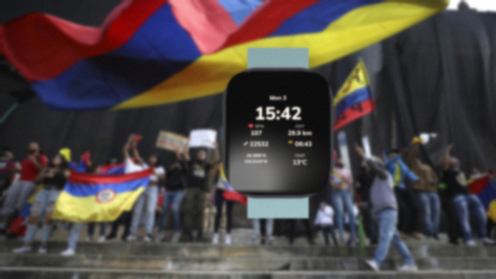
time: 15:42
